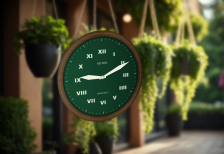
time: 9:11
